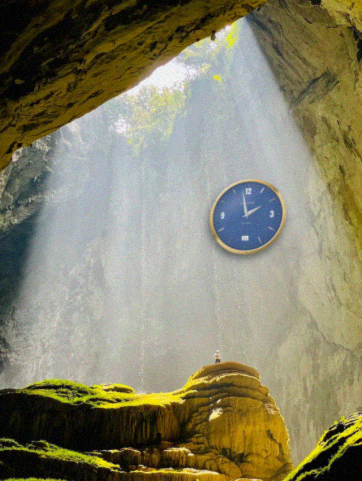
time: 1:58
